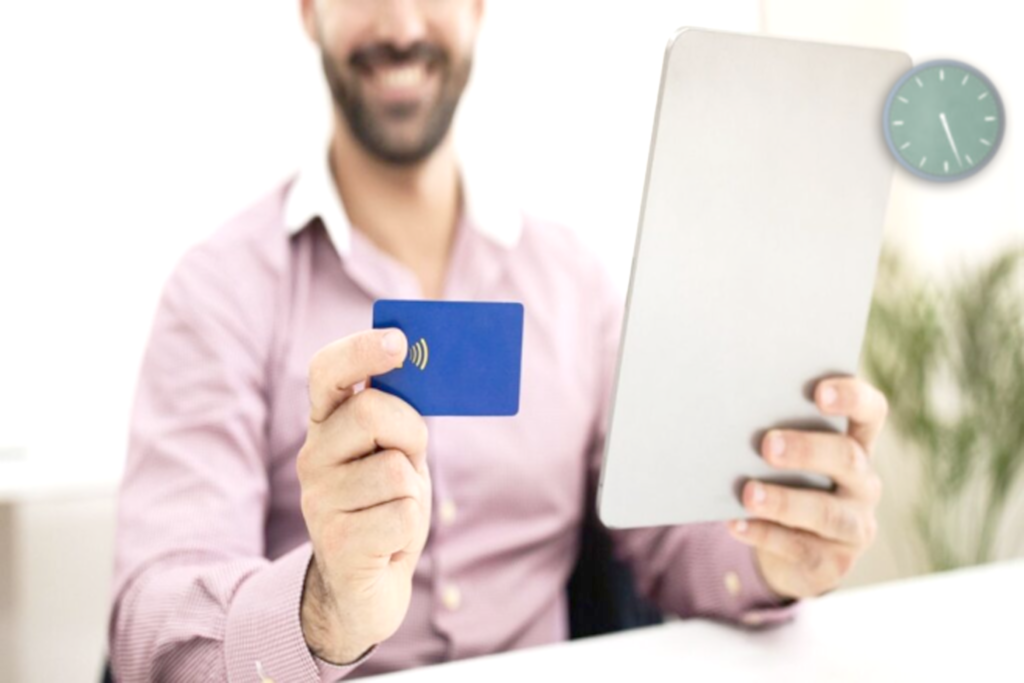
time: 5:27
